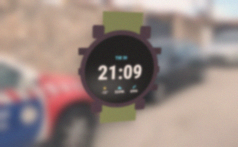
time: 21:09
